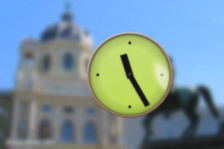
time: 11:25
